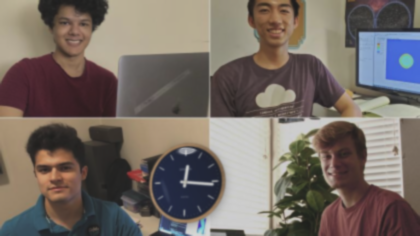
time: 12:16
